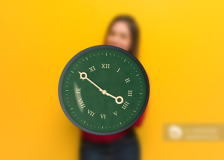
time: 3:51
